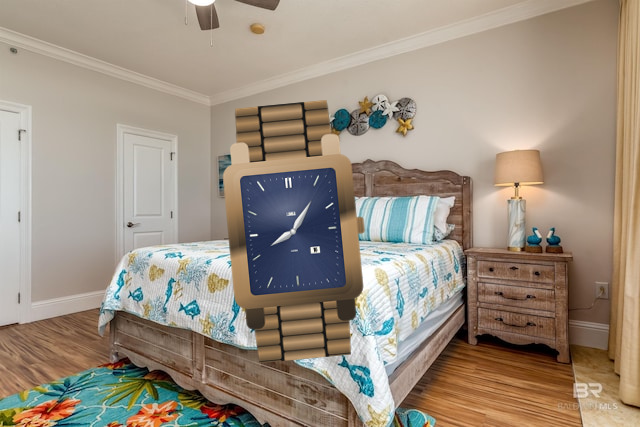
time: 8:06
